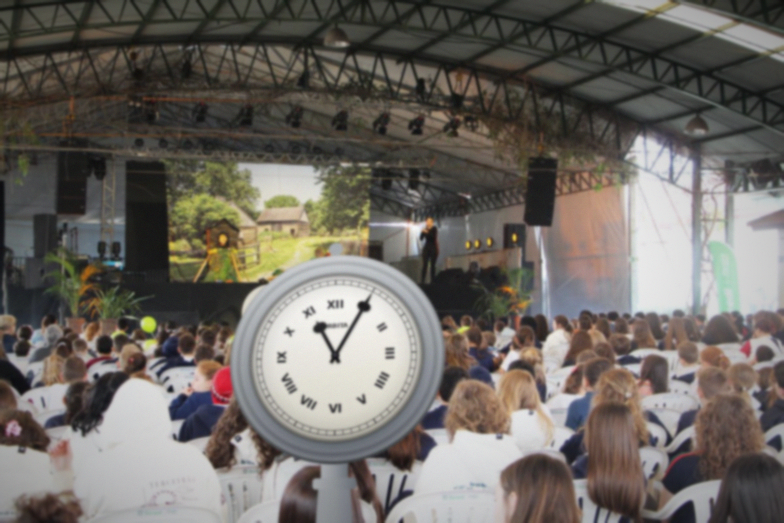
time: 11:05
